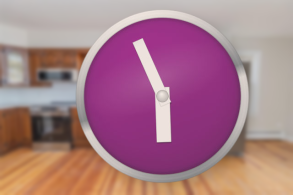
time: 5:56
